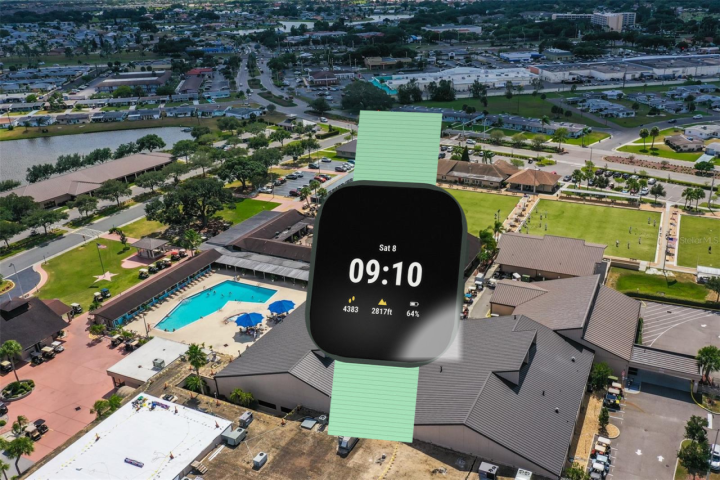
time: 9:10
